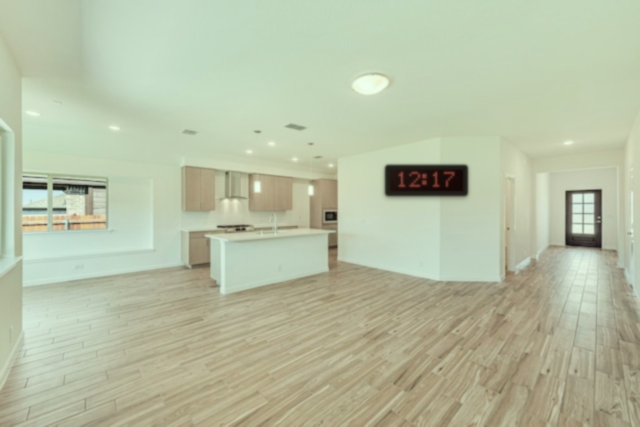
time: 12:17
